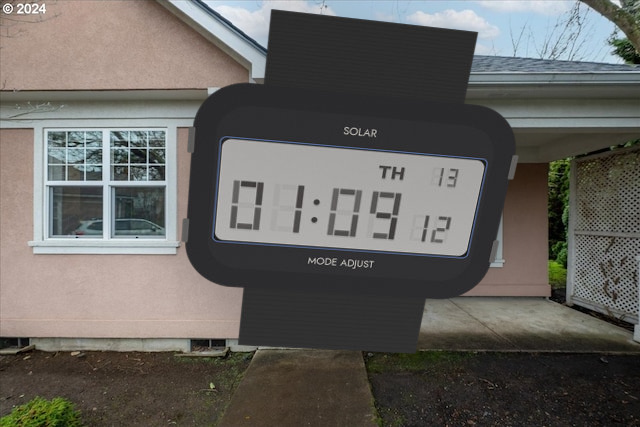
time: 1:09:12
